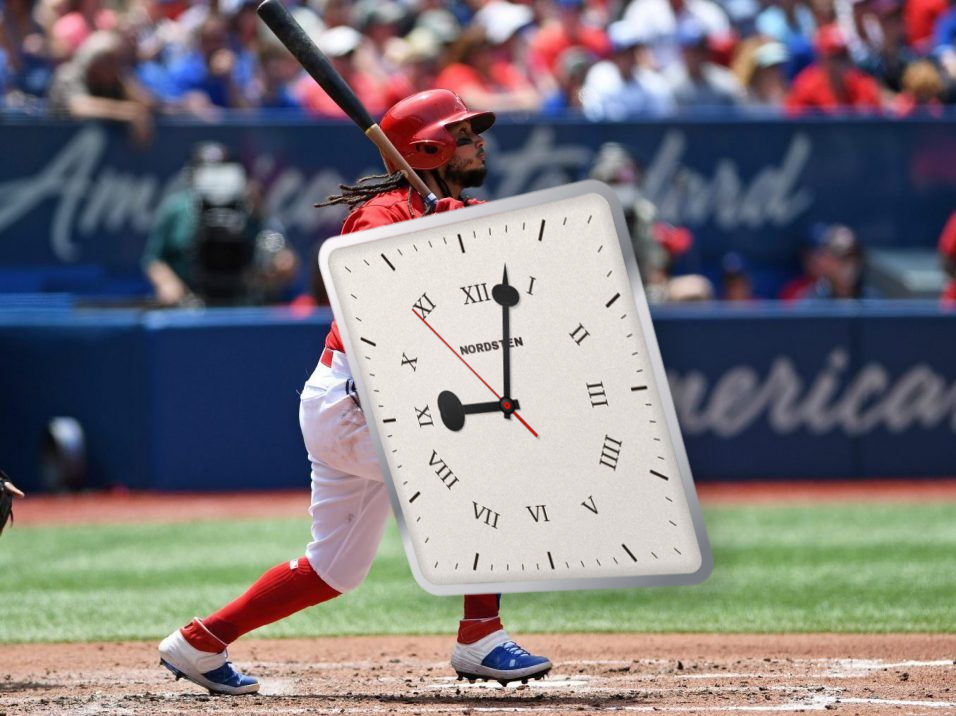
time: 9:02:54
